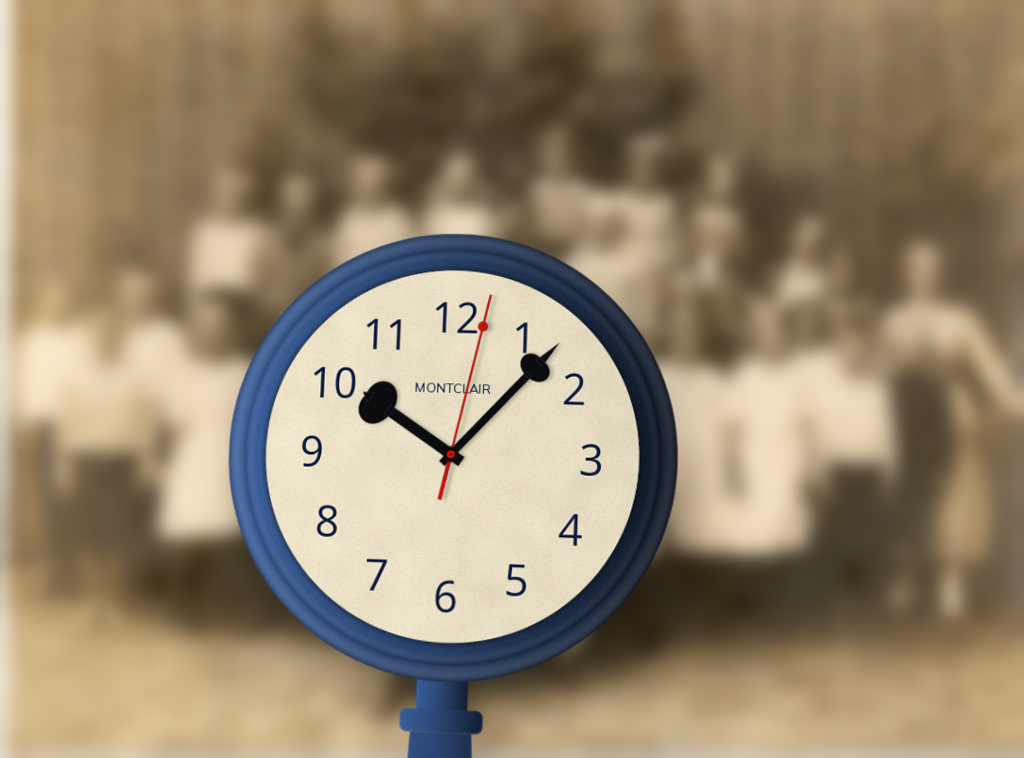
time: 10:07:02
